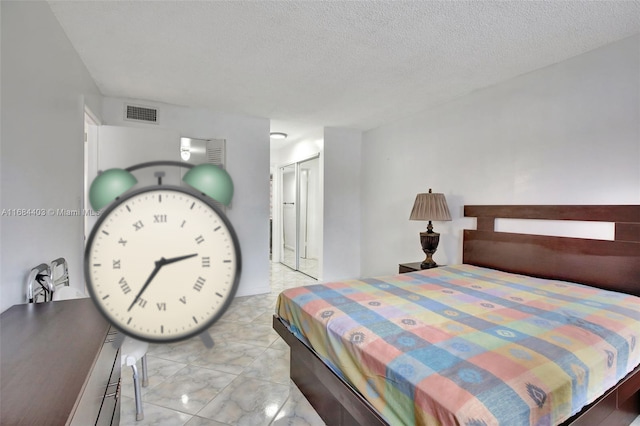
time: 2:36
